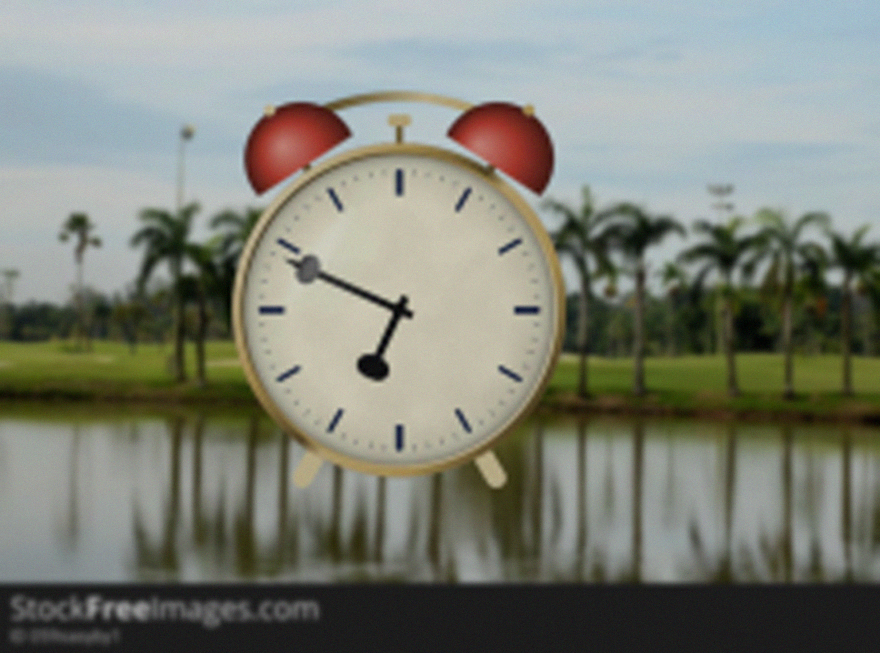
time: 6:49
